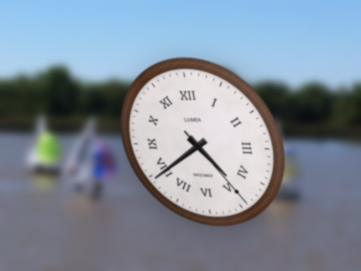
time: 4:39:24
